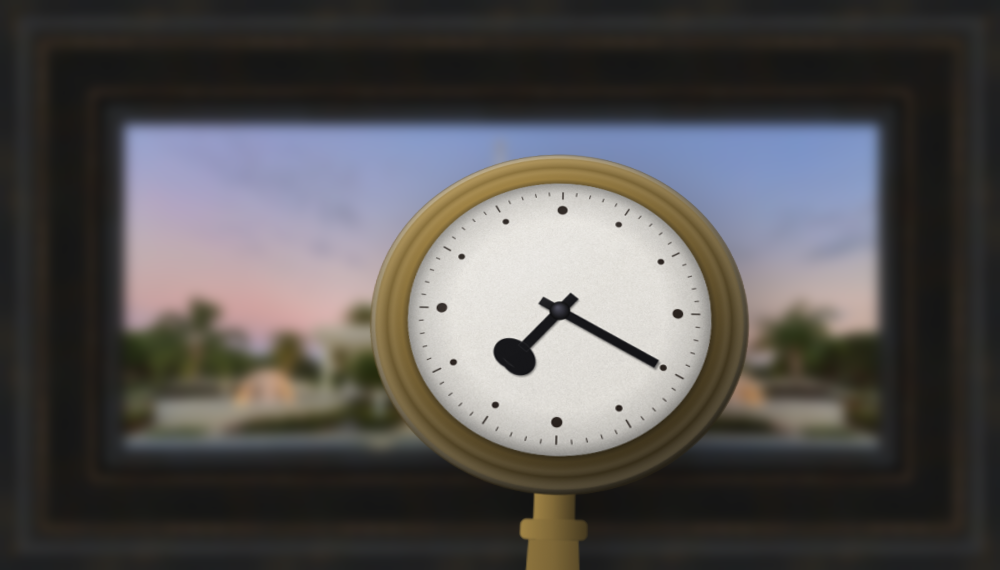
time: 7:20
